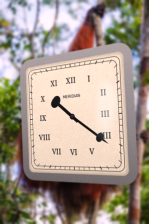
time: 10:21
